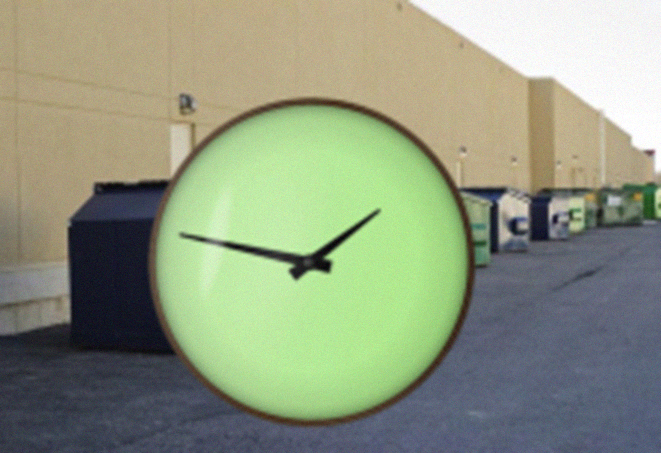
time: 1:47
